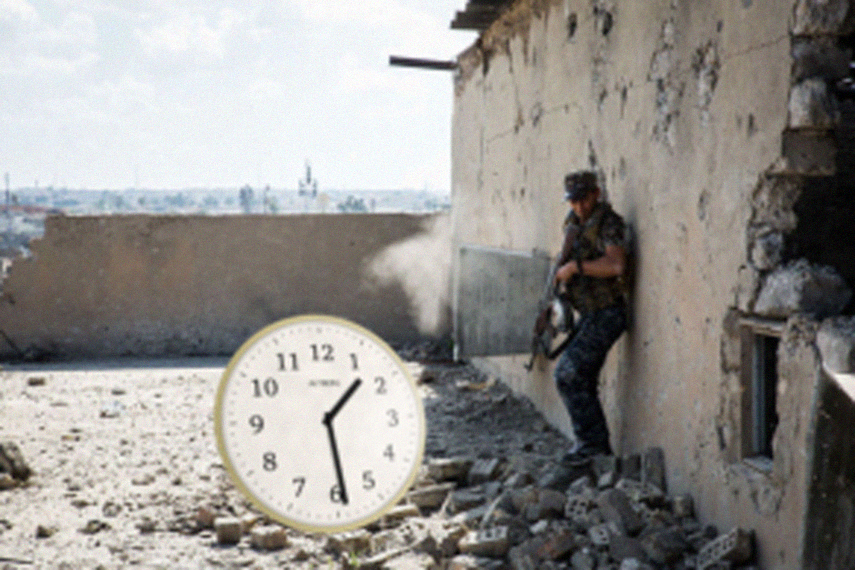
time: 1:29
